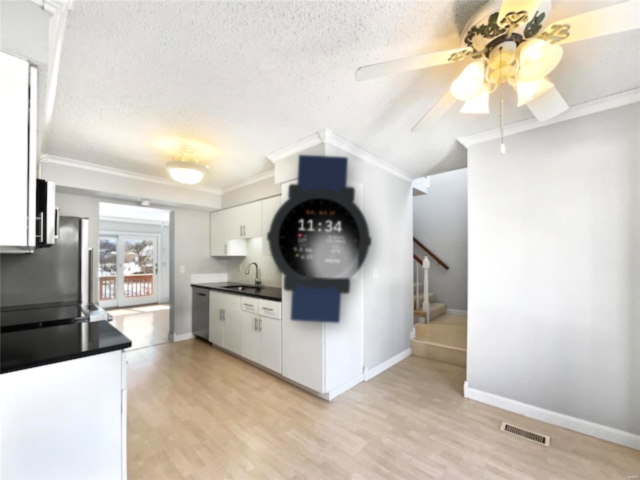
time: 11:34
